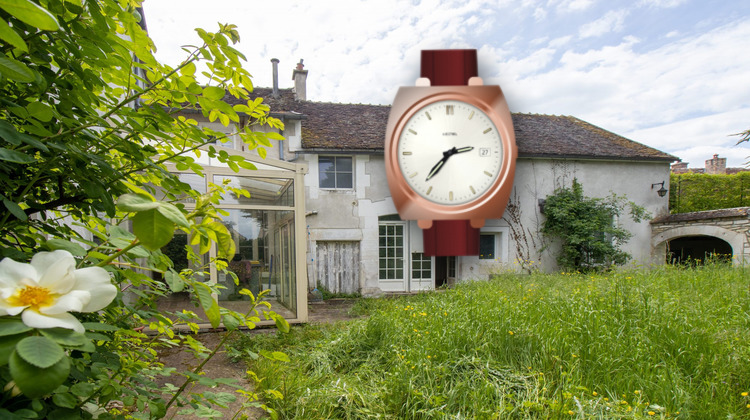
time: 2:37
